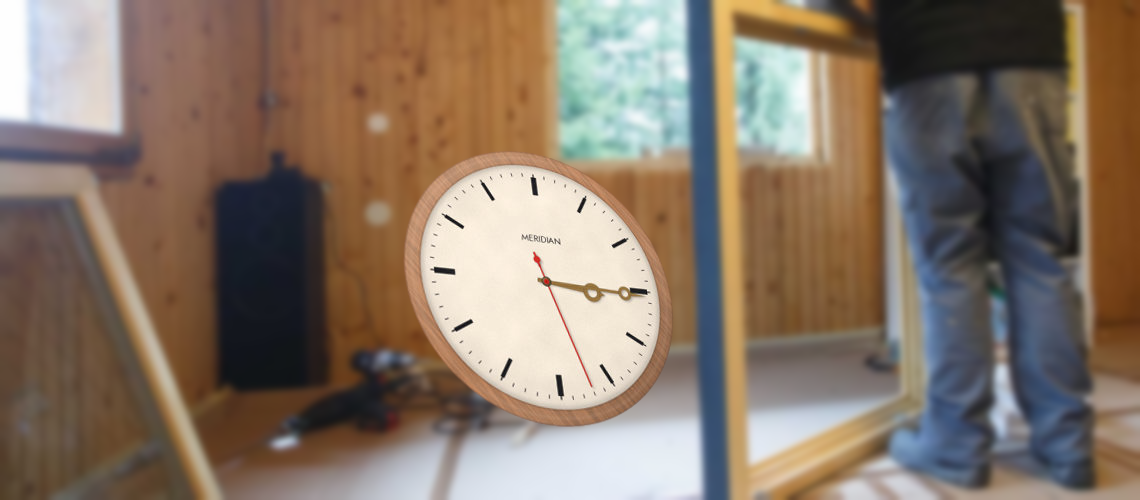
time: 3:15:27
